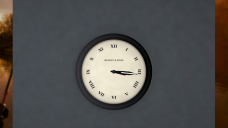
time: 3:16
